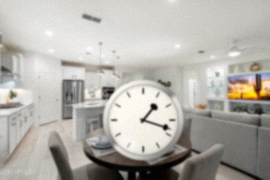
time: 1:18
